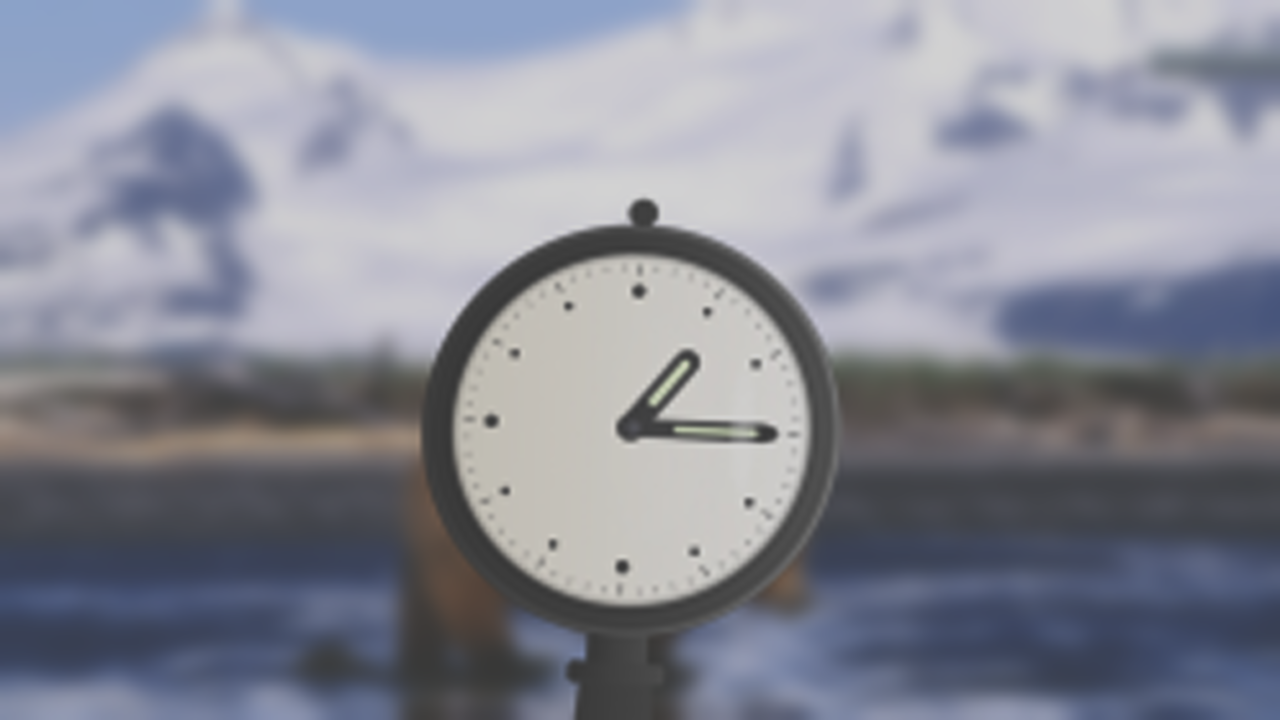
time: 1:15
